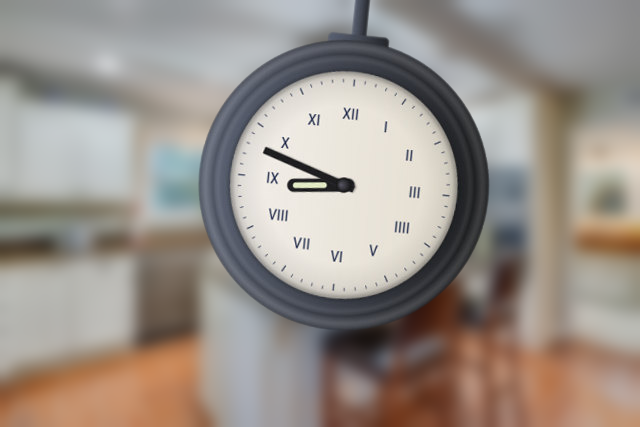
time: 8:48
